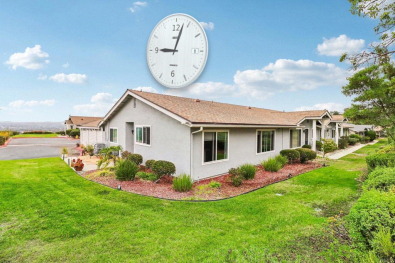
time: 9:03
